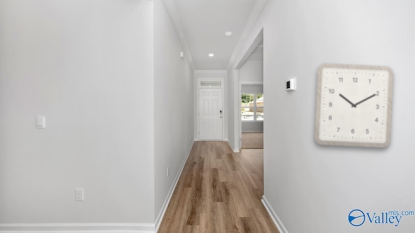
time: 10:10
